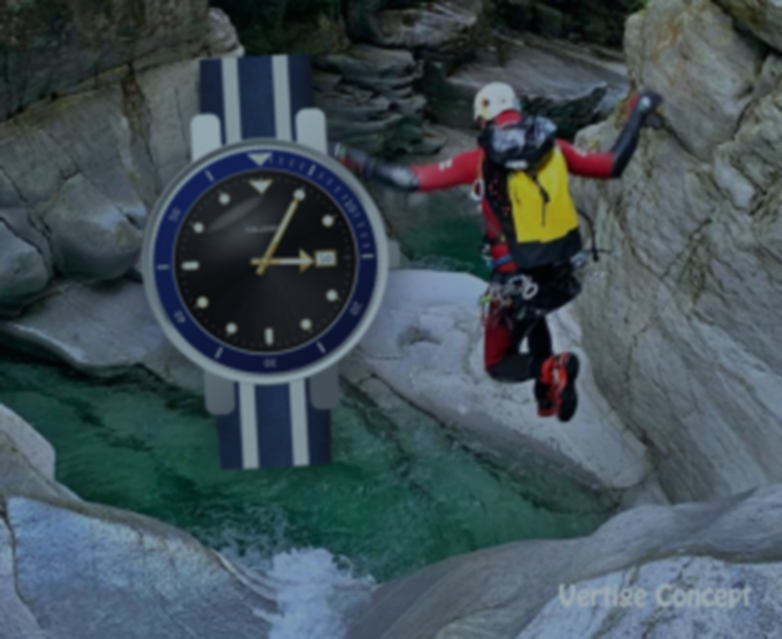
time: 3:05
